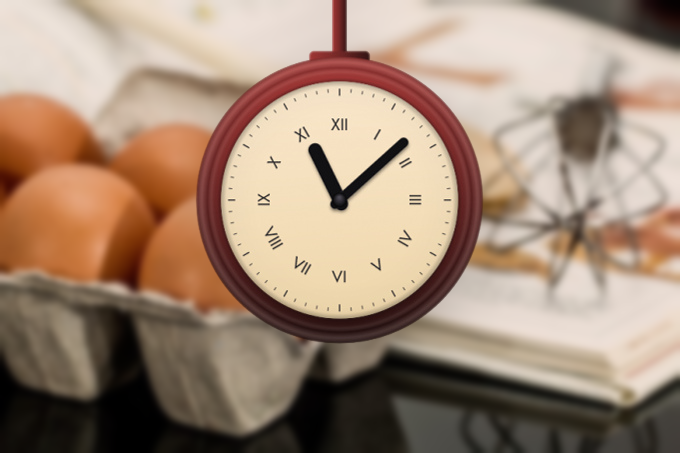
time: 11:08
